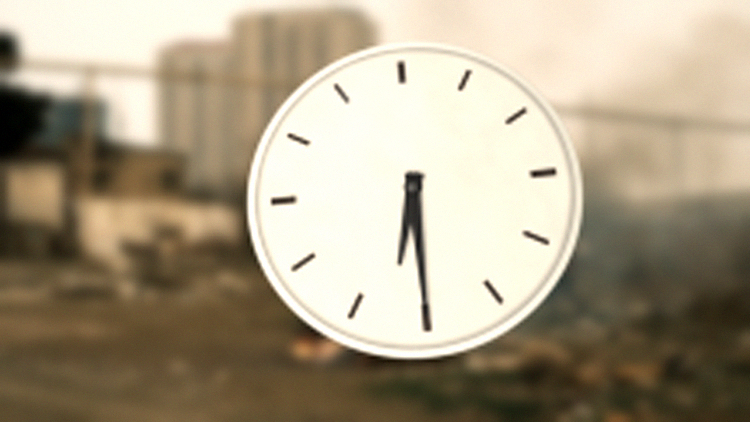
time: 6:30
